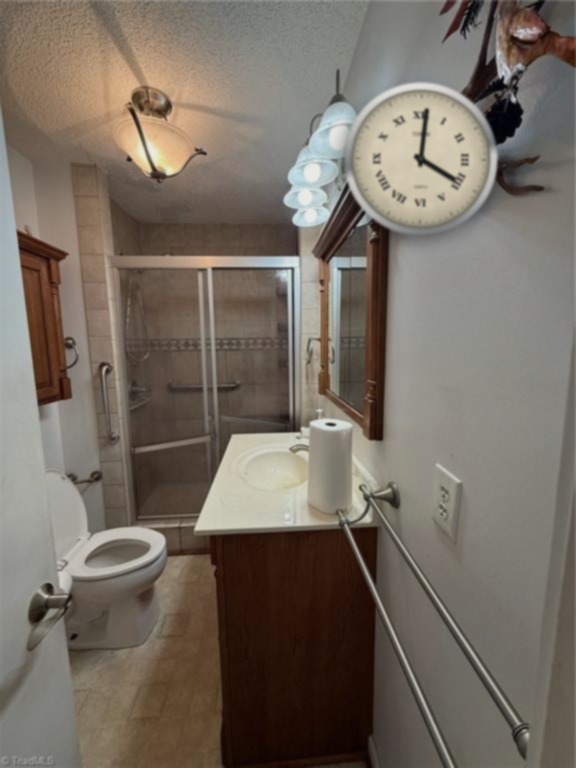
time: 4:01
